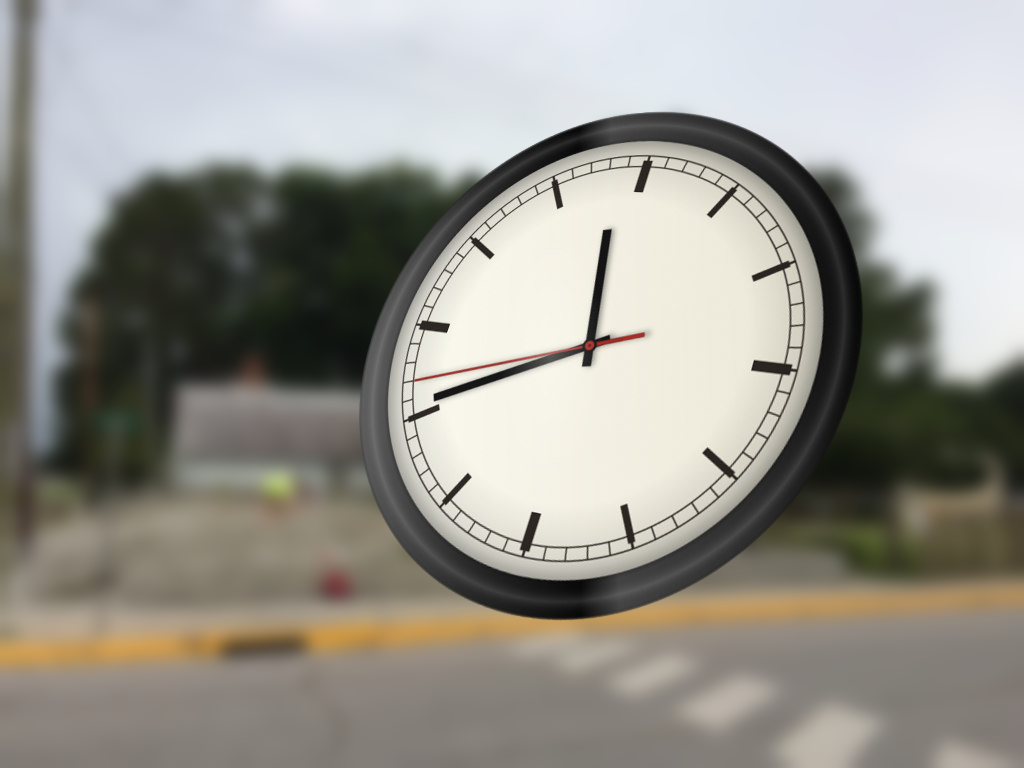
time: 11:40:42
